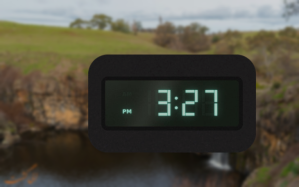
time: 3:27
